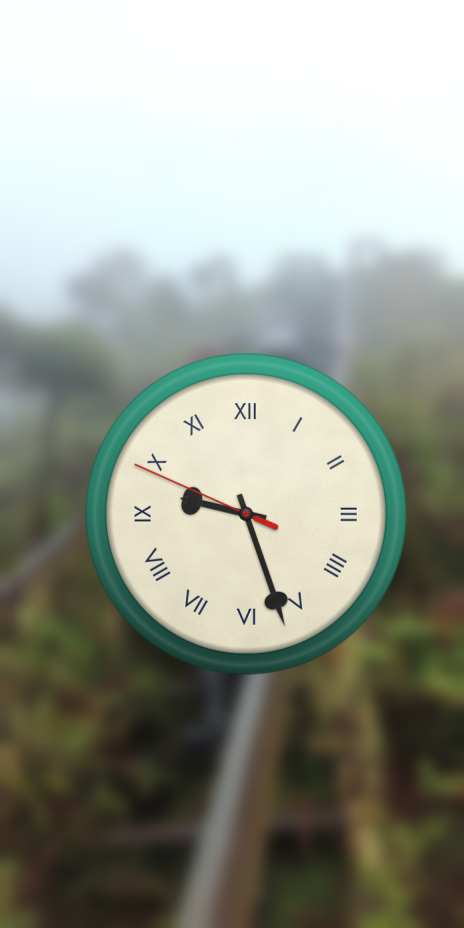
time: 9:26:49
